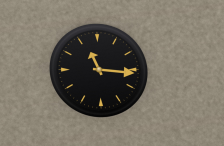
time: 11:16
